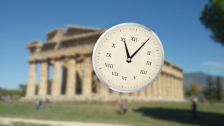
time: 11:05
